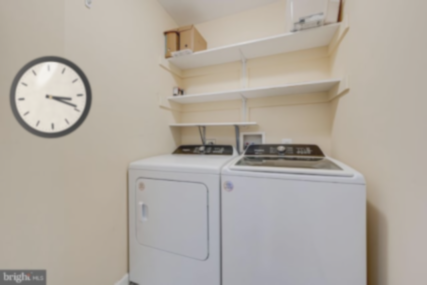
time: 3:19
